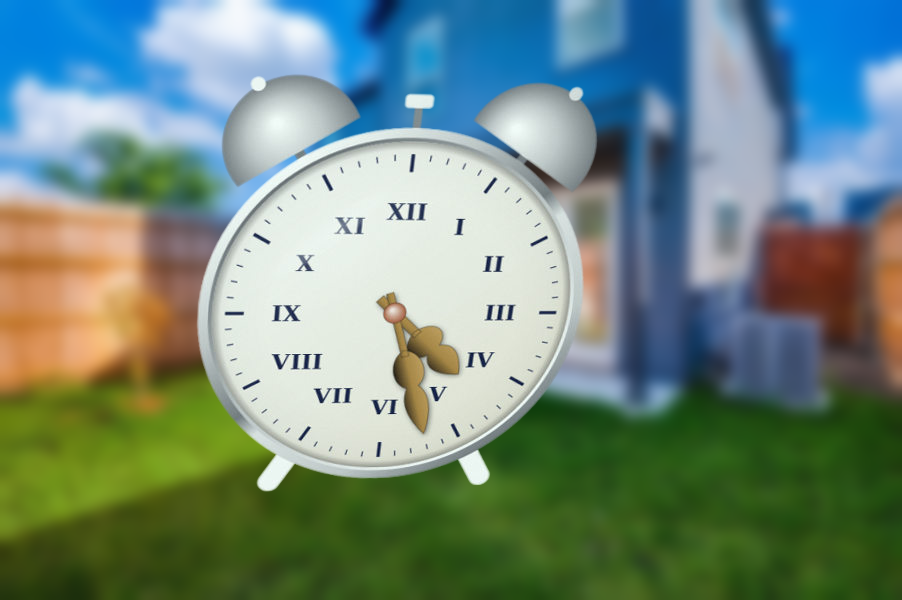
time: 4:27
